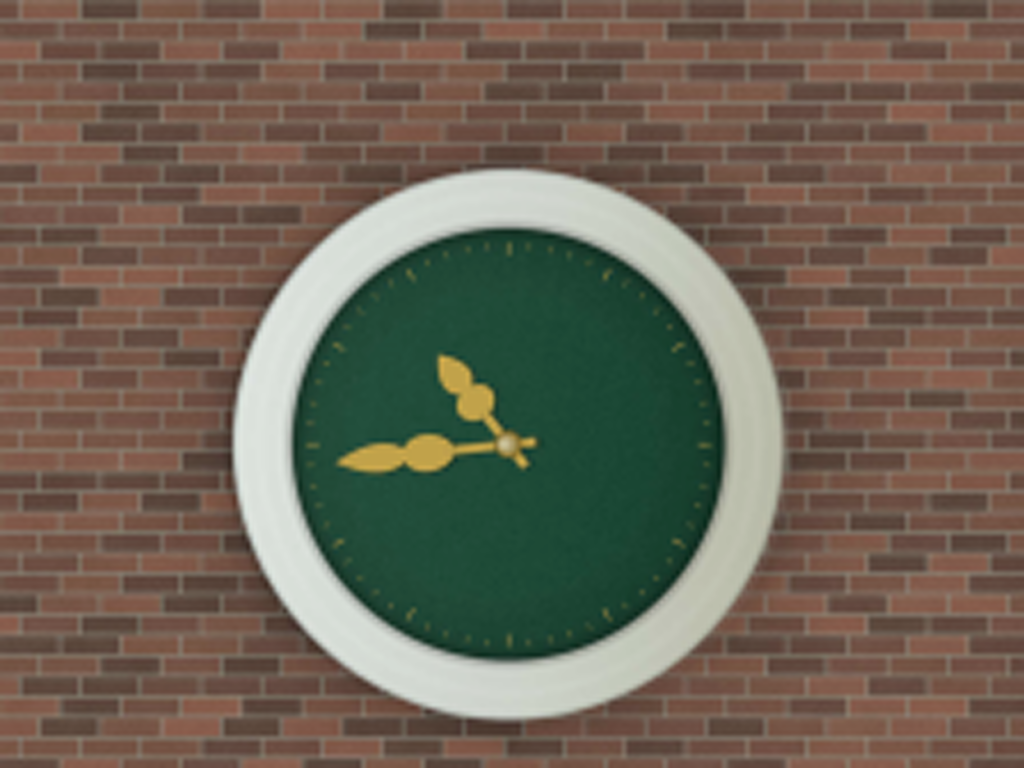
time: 10:44
